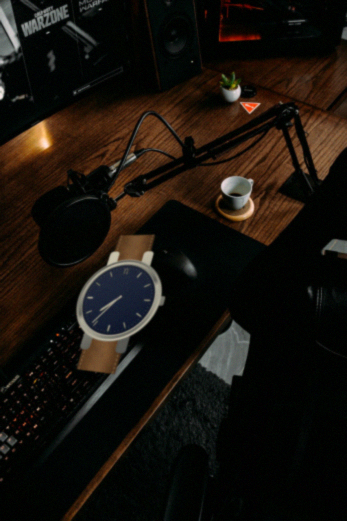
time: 7:36
